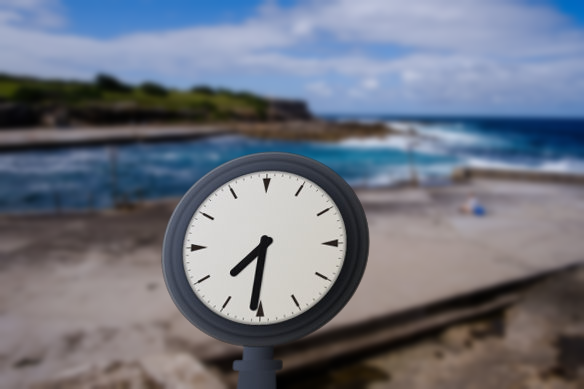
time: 7:31
